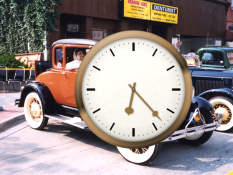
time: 6:23
